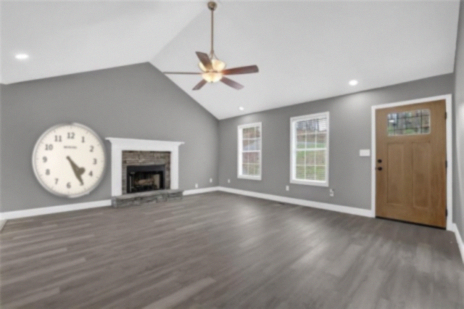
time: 4:25
